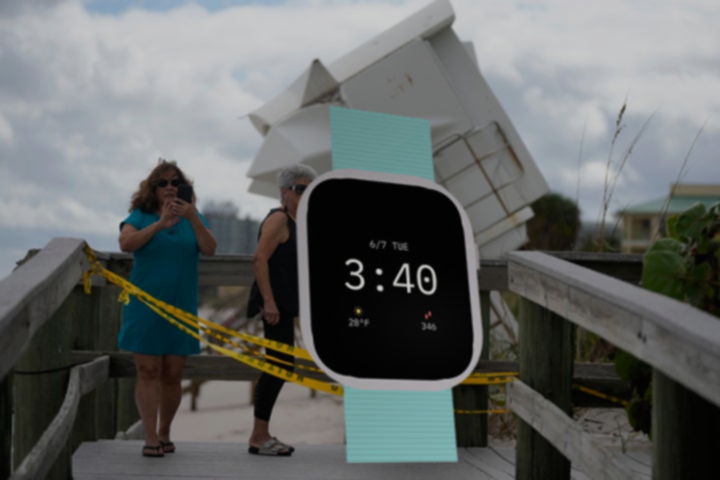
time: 3:40
